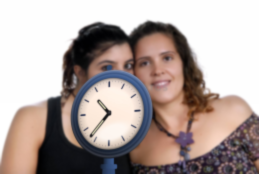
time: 10:37
